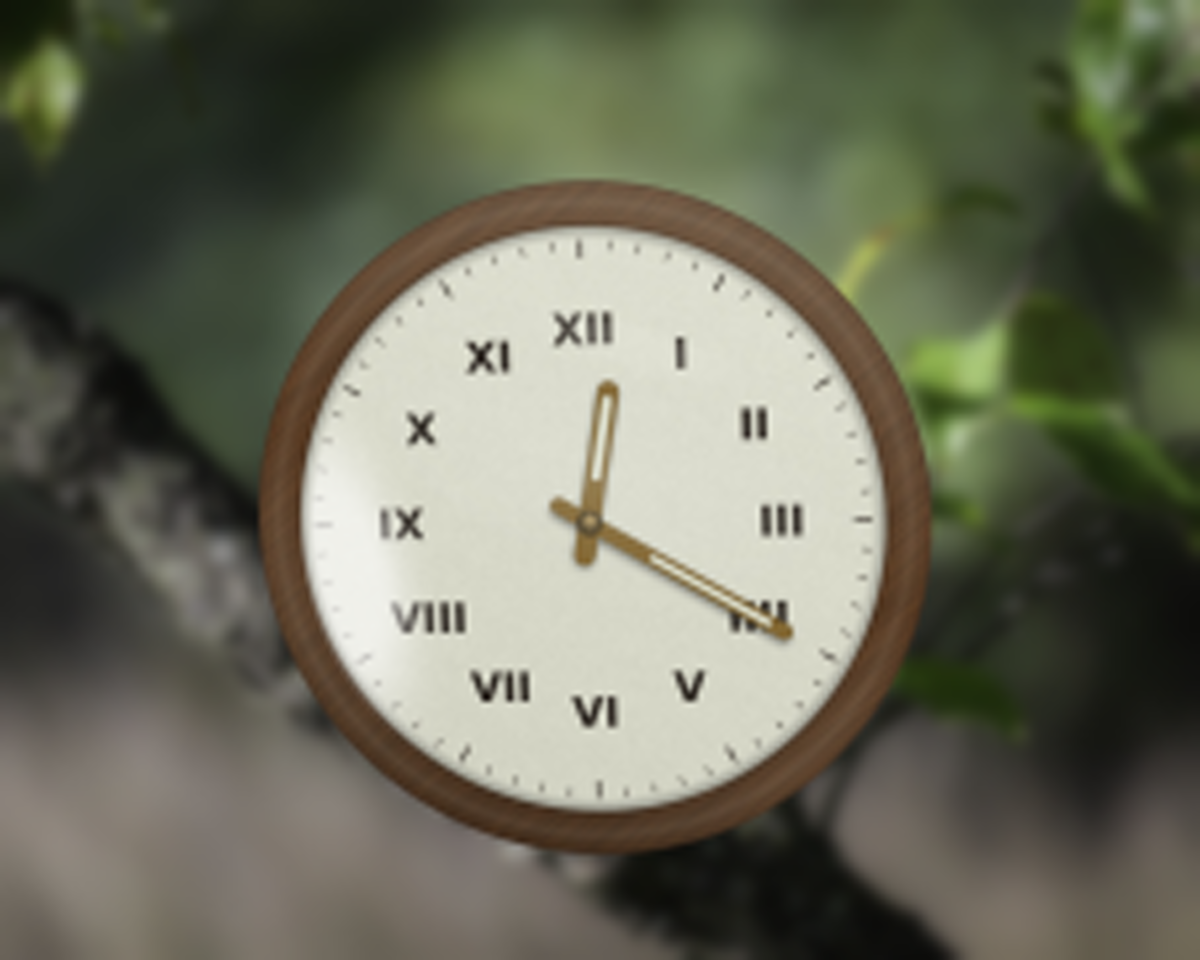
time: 12:20
